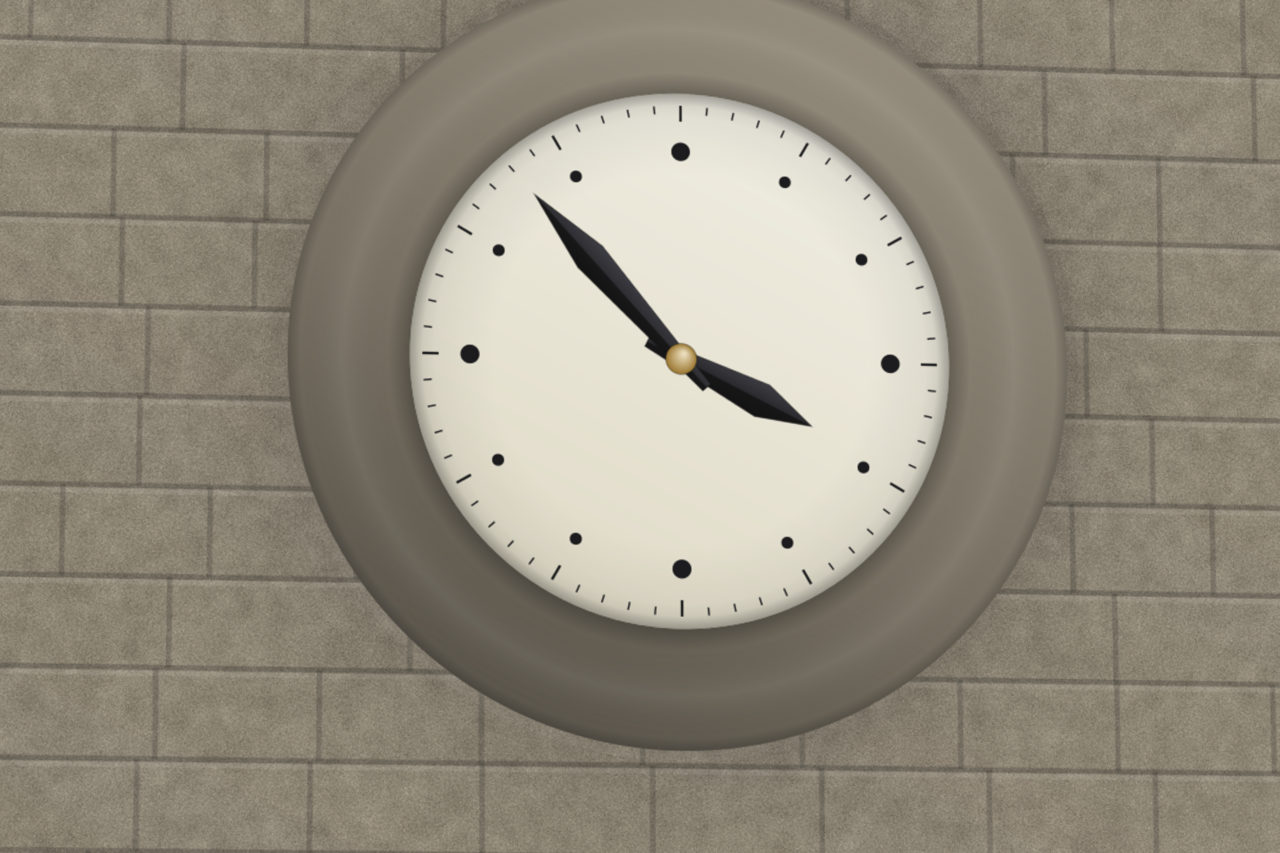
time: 3:53
